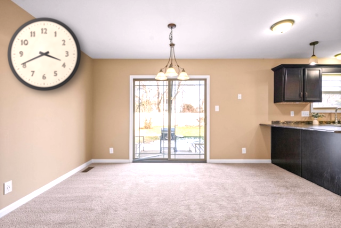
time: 3:41
